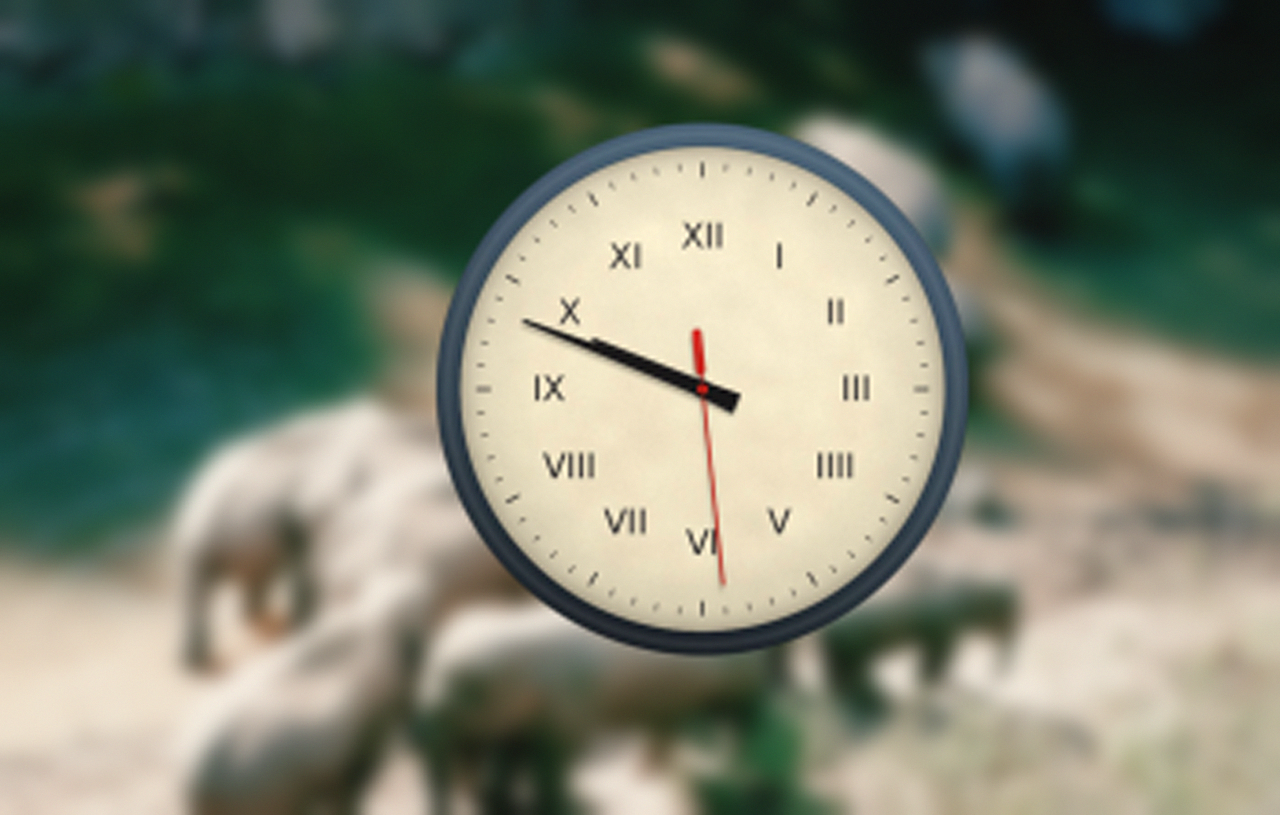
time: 9:48:29
